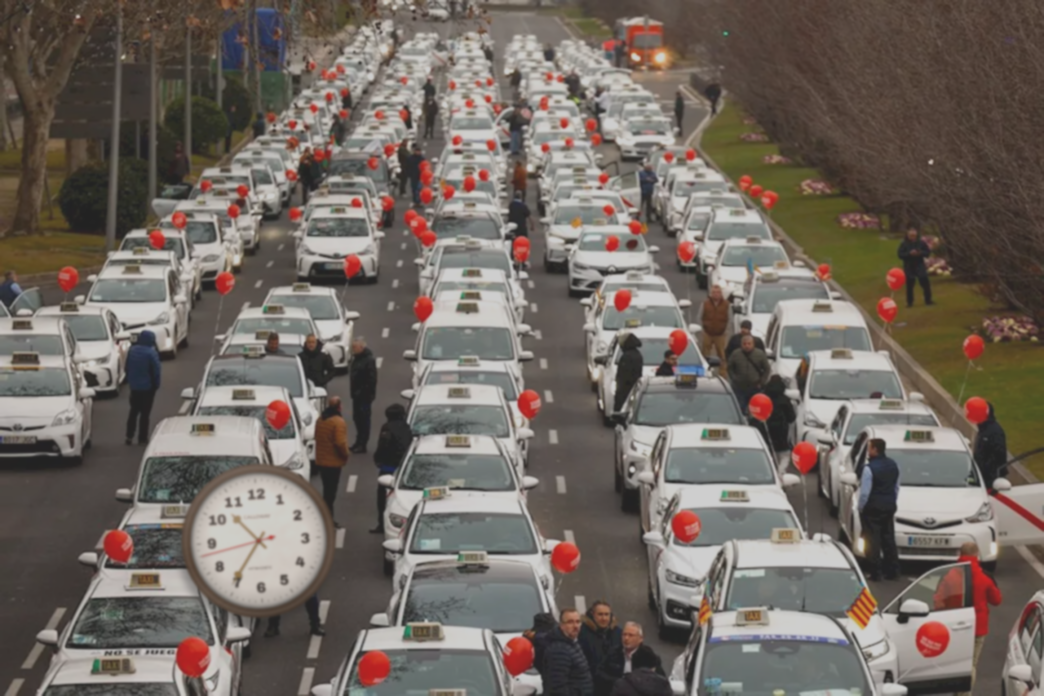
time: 10:35:43
